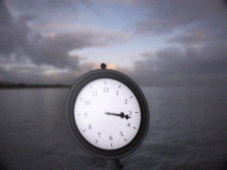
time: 3:17
